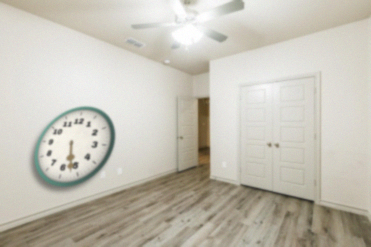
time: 5:27
